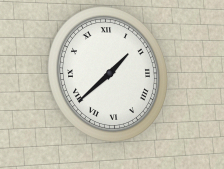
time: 1:39
